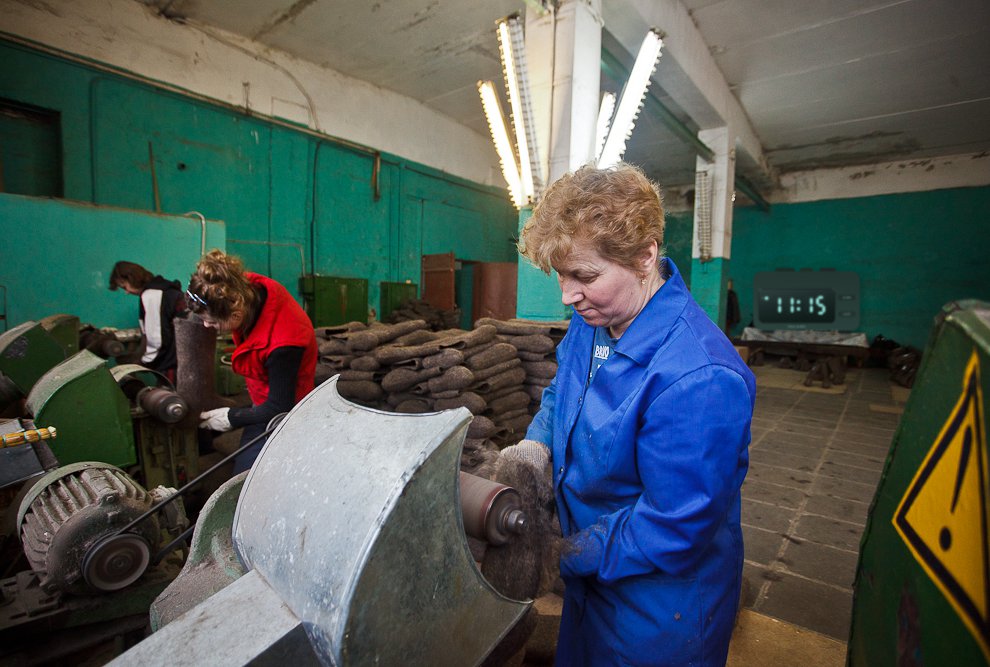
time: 11:15
